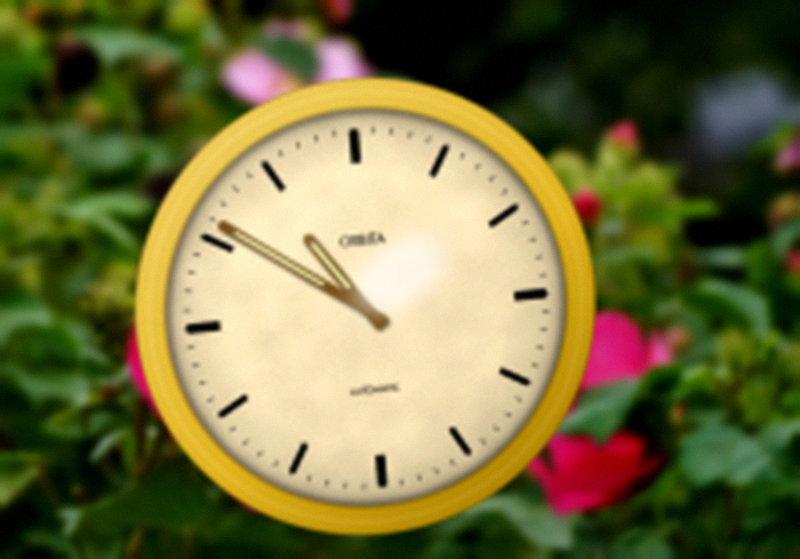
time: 10:51
